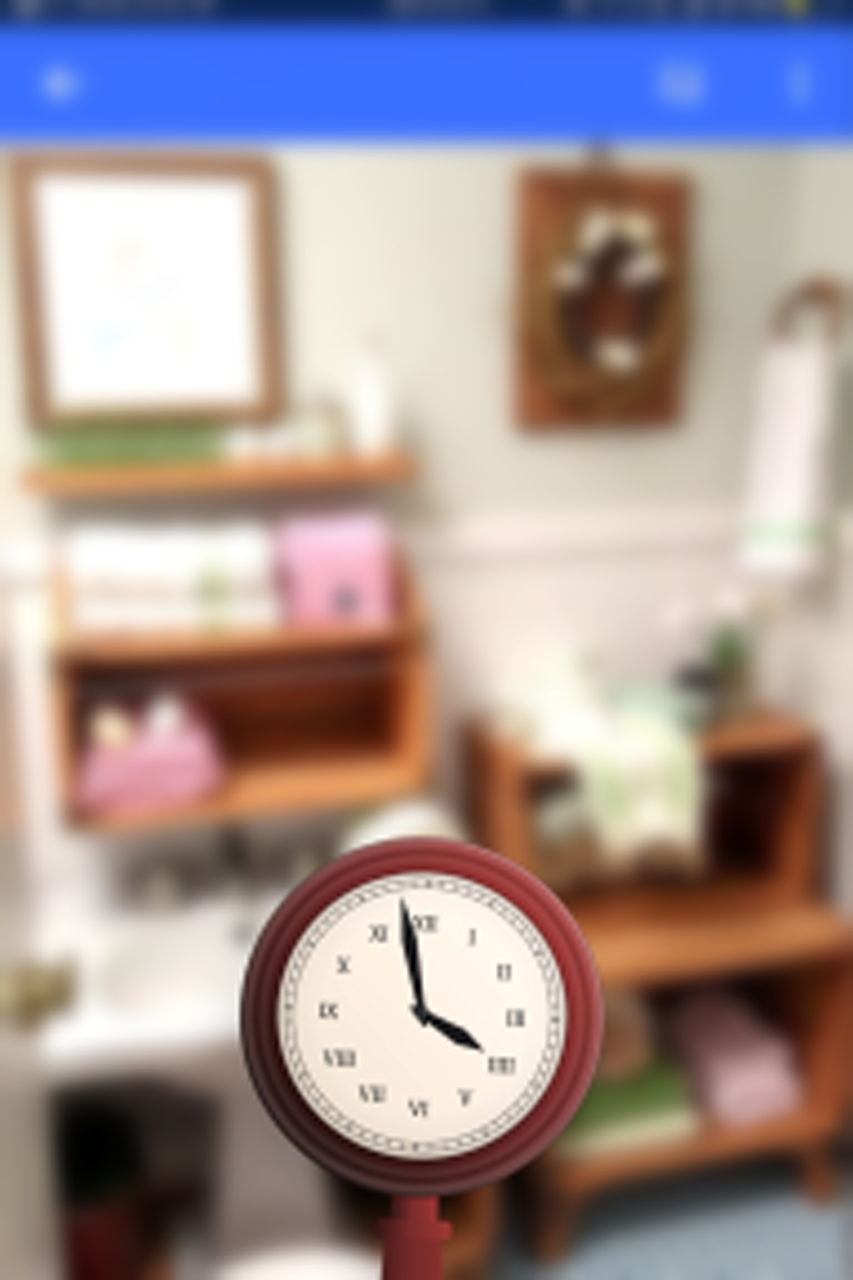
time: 3:58
